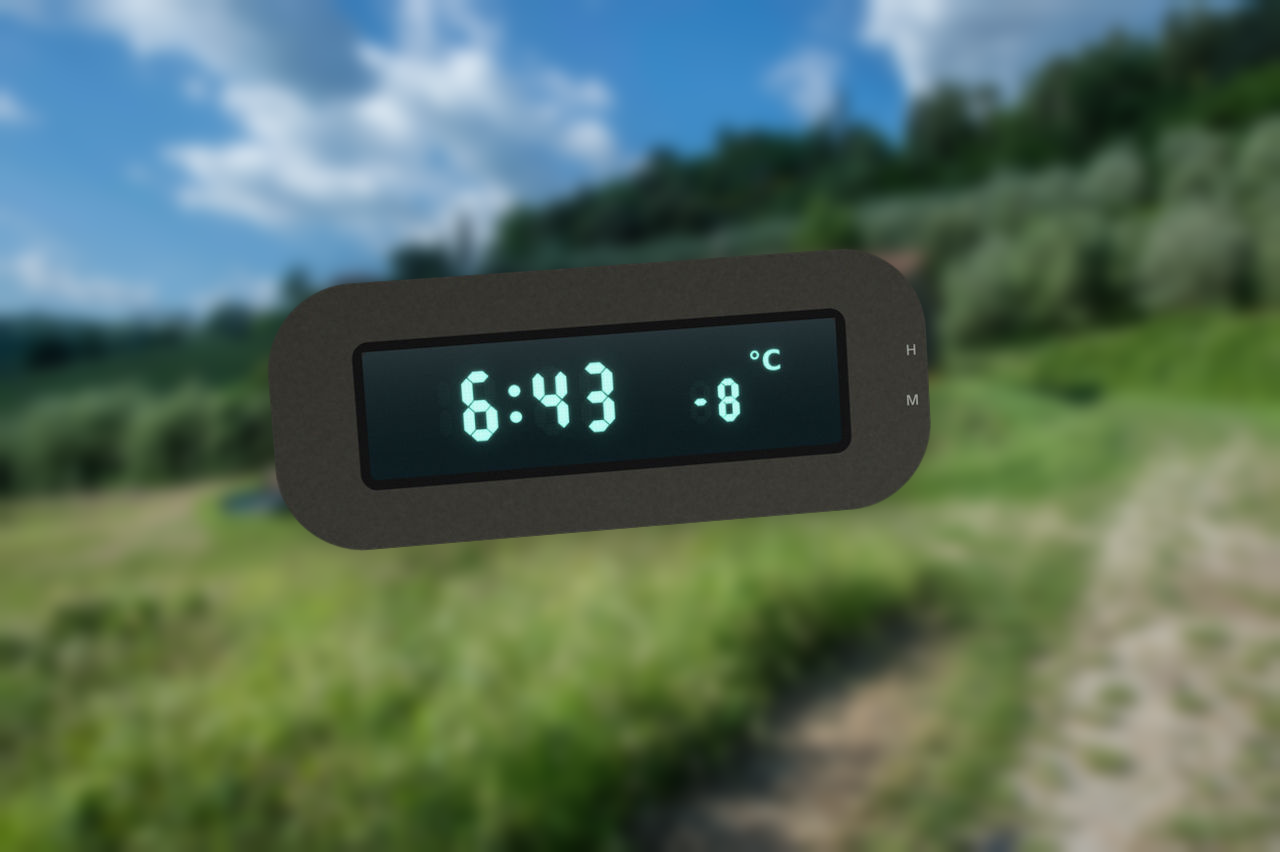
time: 6:43
